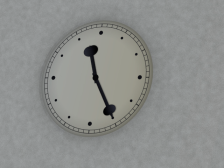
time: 11:25
